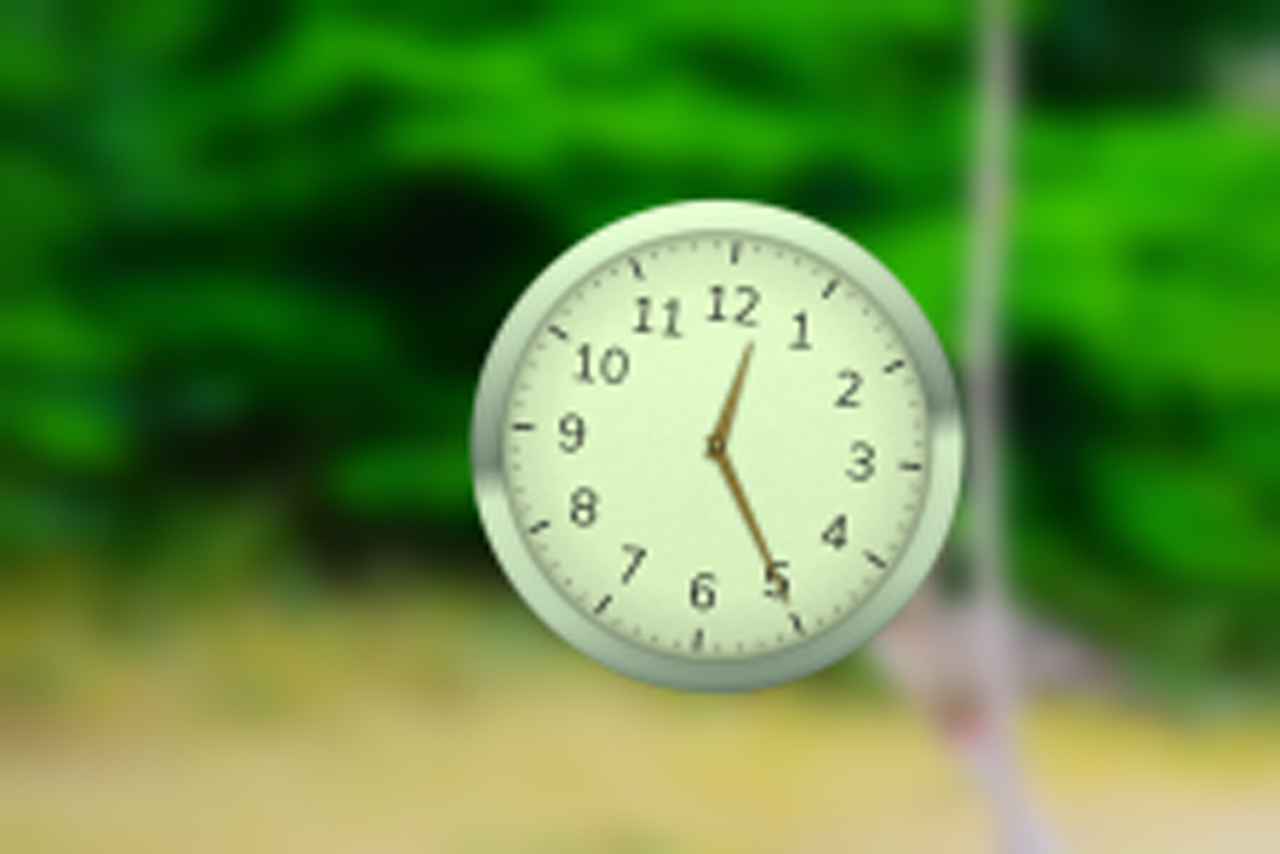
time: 12:25
